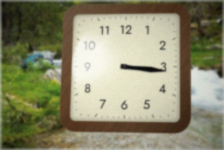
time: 3:16
